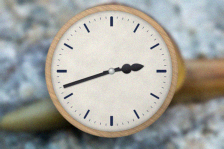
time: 2:42
